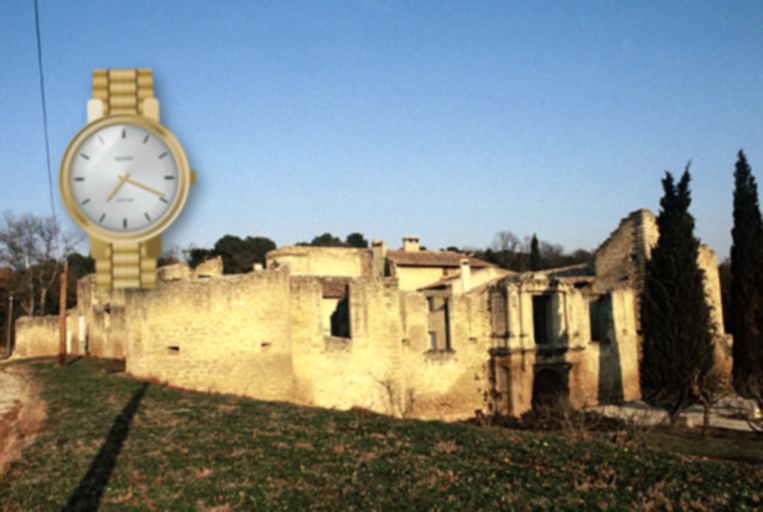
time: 7:19
